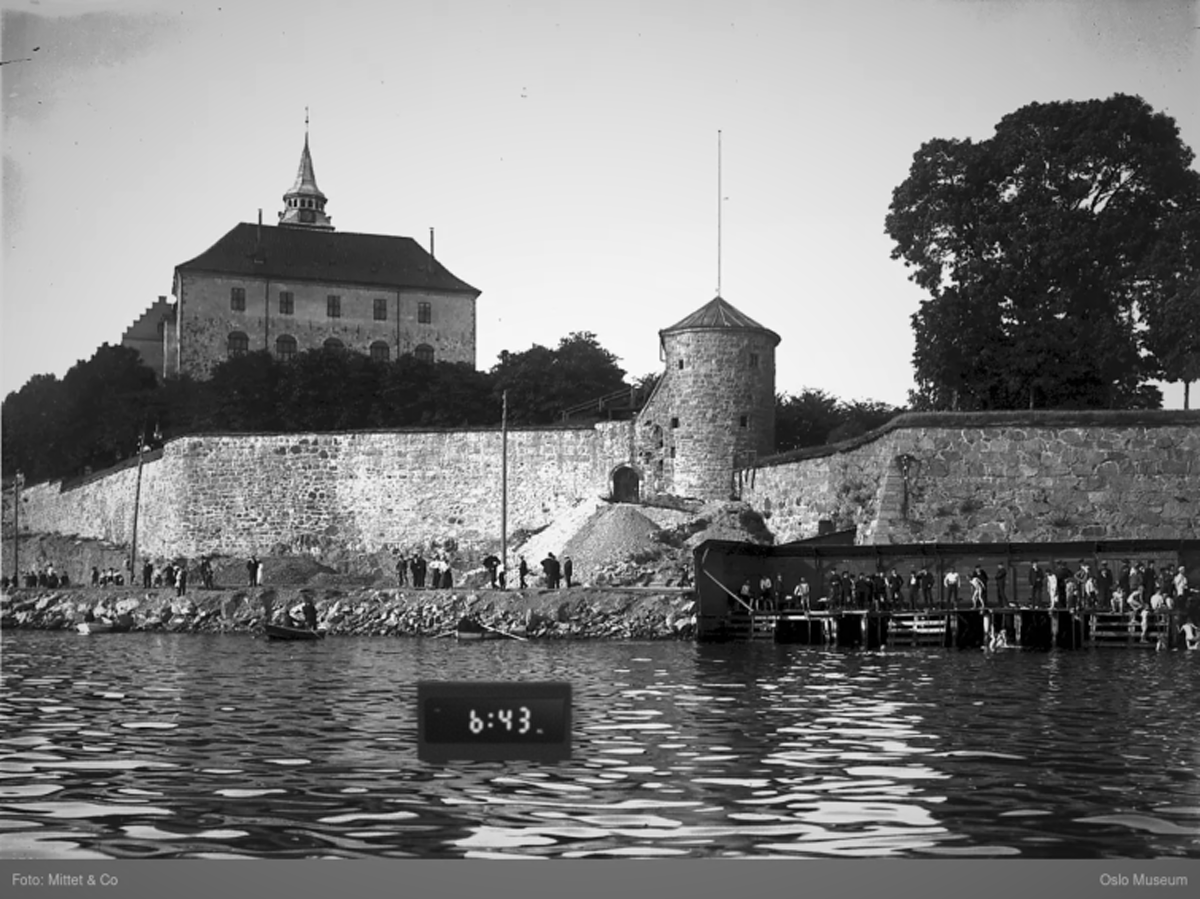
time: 6:43
